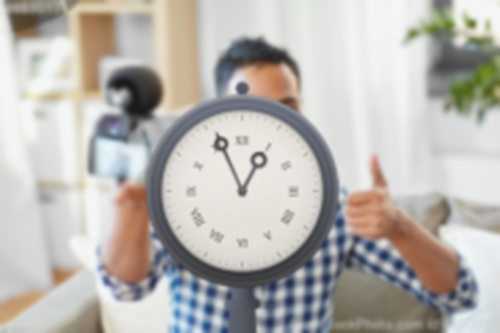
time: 12:56
